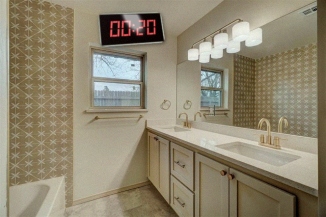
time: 0:20
